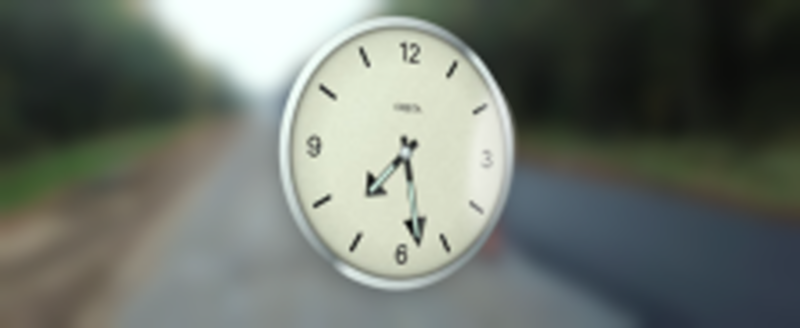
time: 7:28
